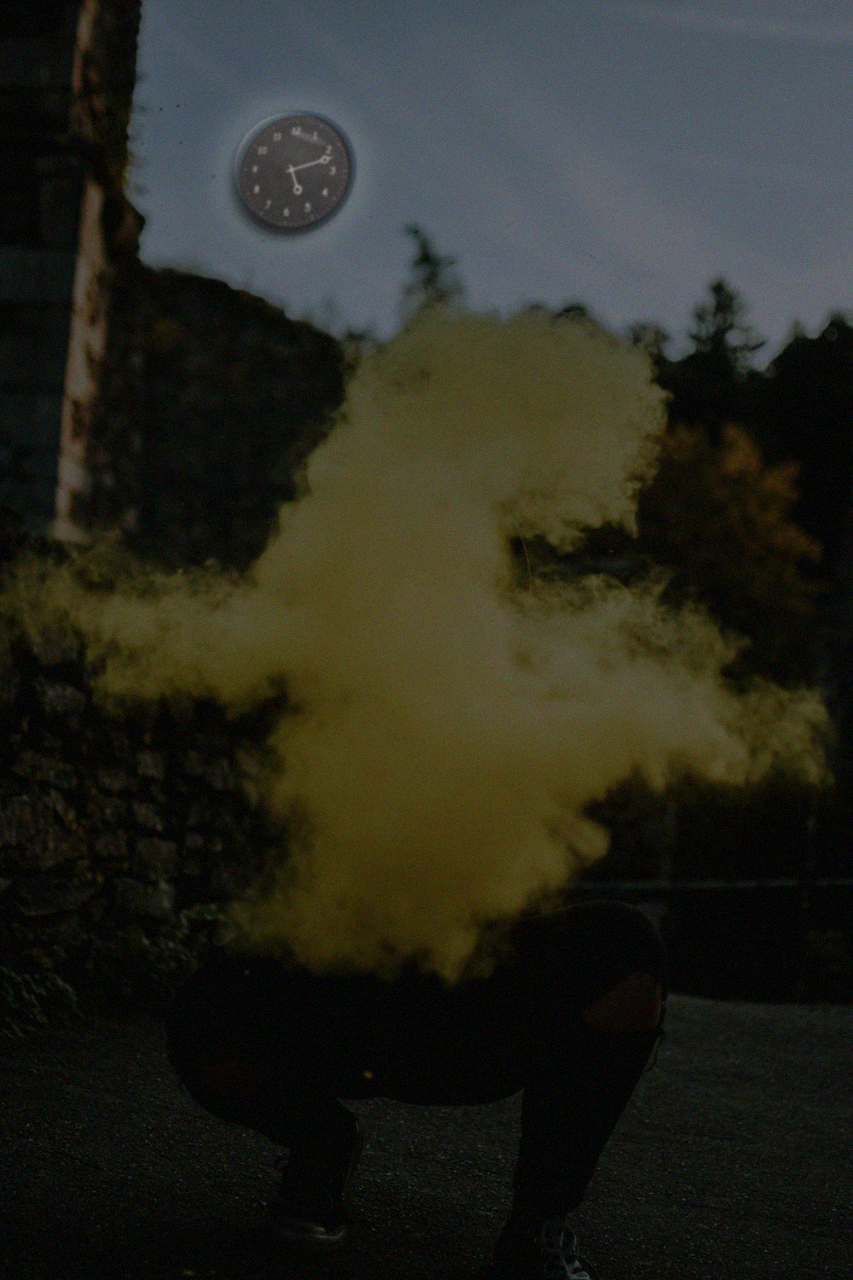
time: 5:12
